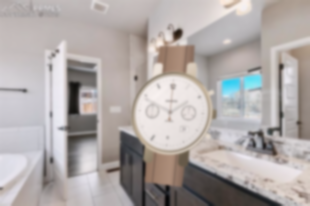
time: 1:49
